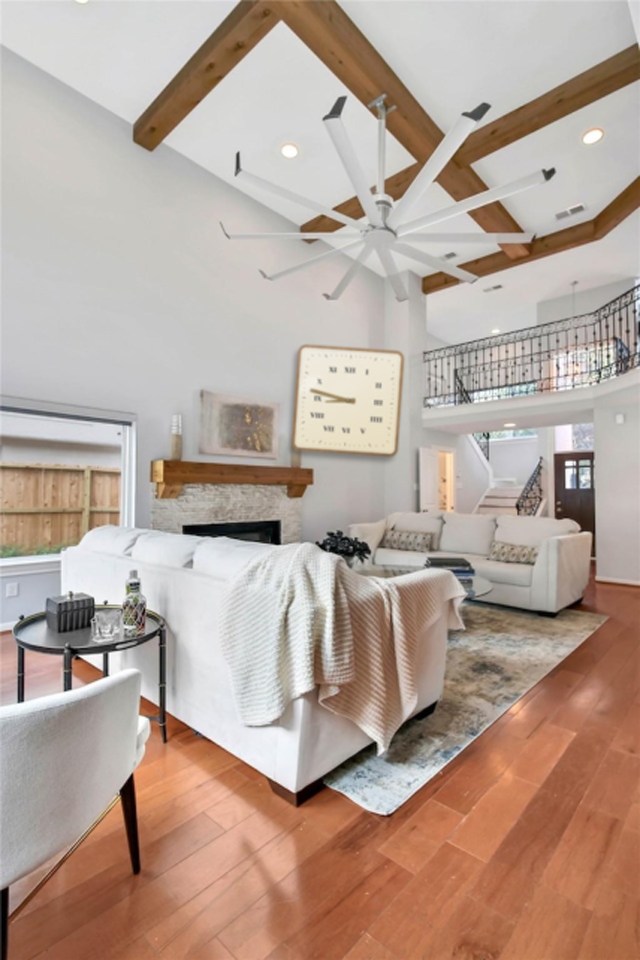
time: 8:47
